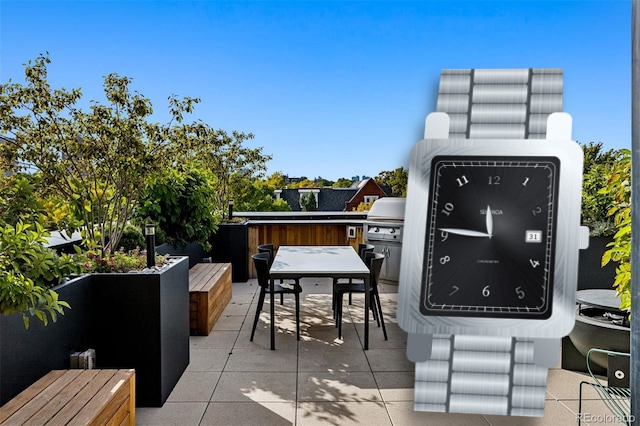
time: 11:46
